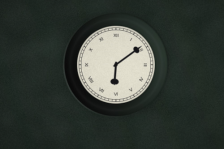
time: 6:09
